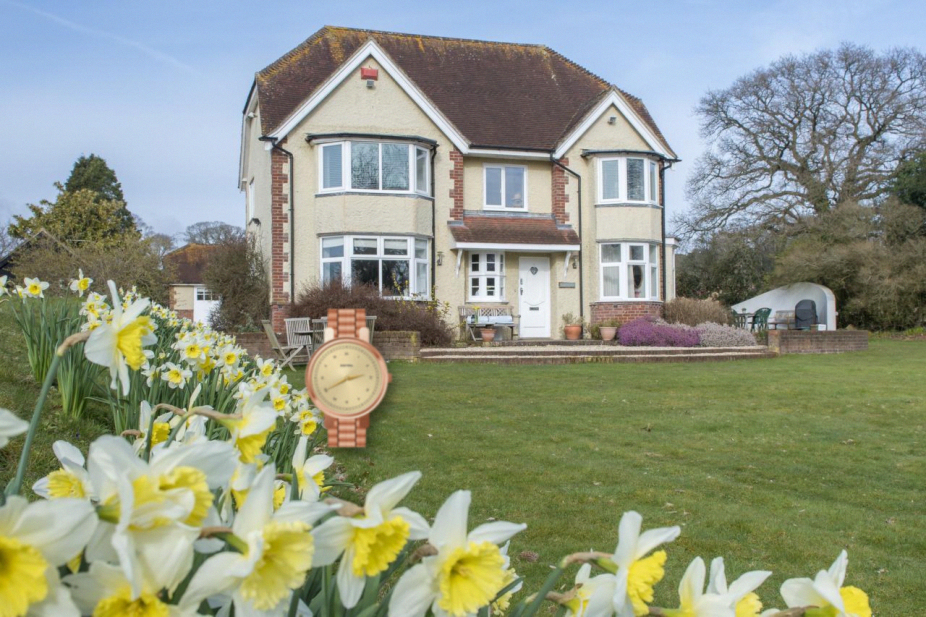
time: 2:40
